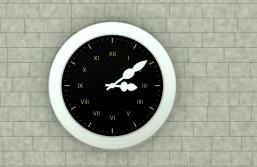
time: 3:09
